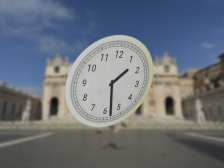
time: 1:28
